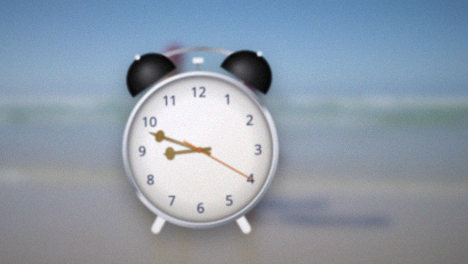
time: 8:48:20
